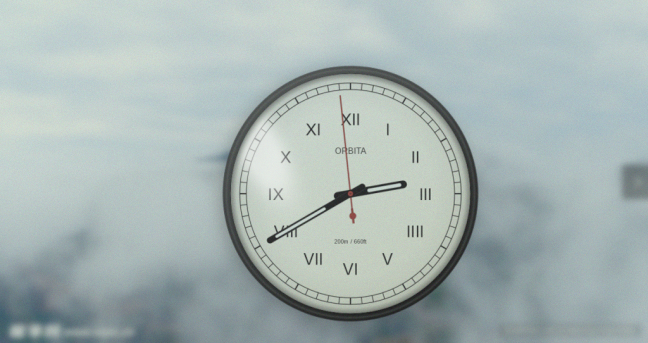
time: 2:39:59
